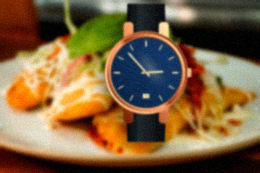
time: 2:53
